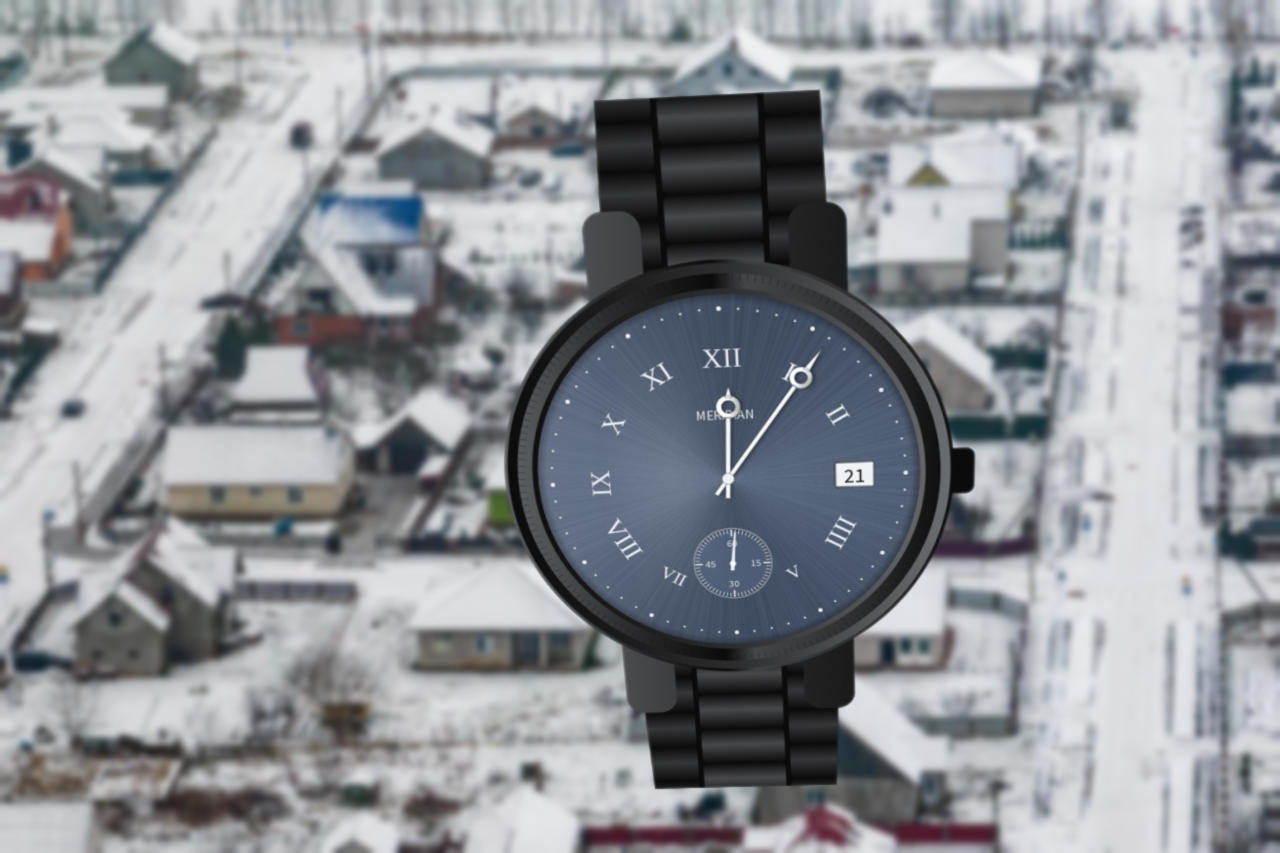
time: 12:06:01
